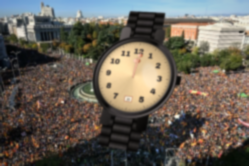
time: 12:01
